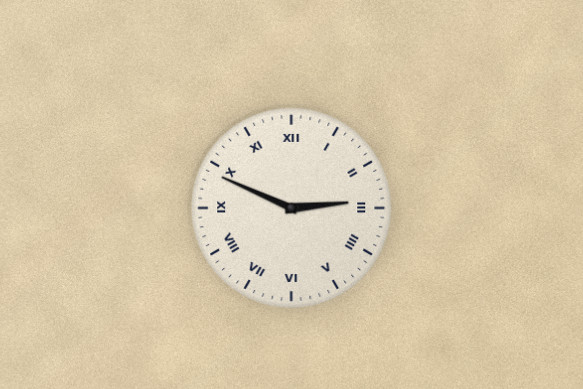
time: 2:49
